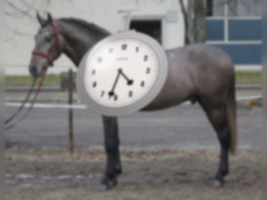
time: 4:32
